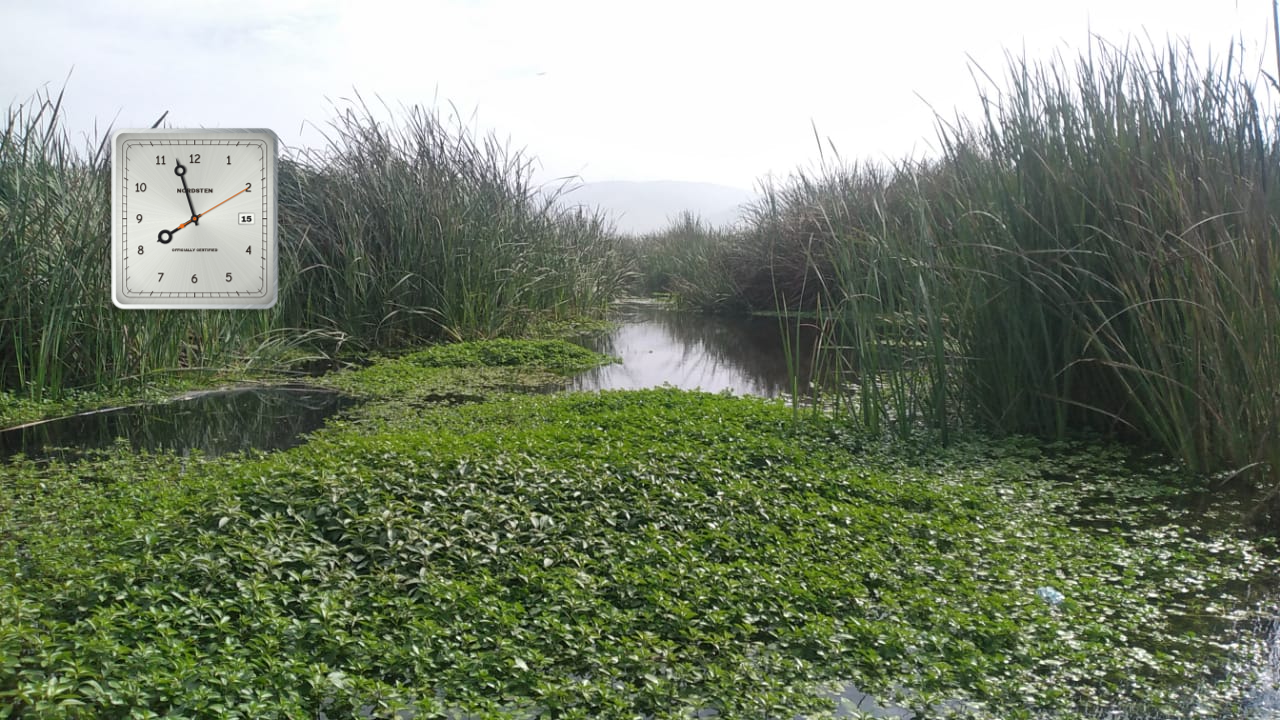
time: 7:57:10
